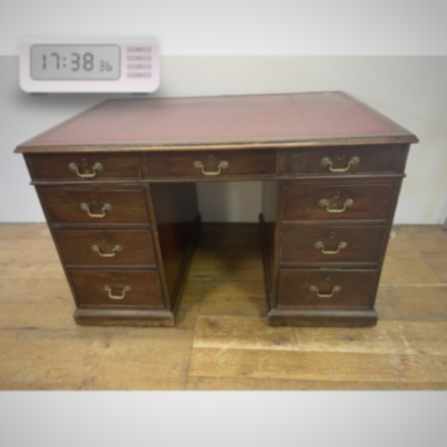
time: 17:38
